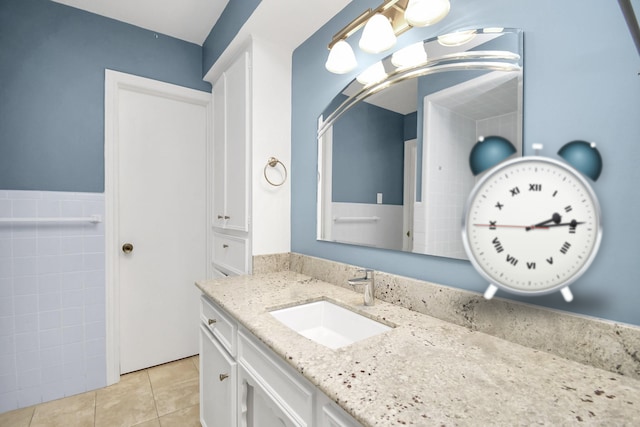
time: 2:13:45
